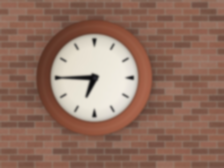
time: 6:45
